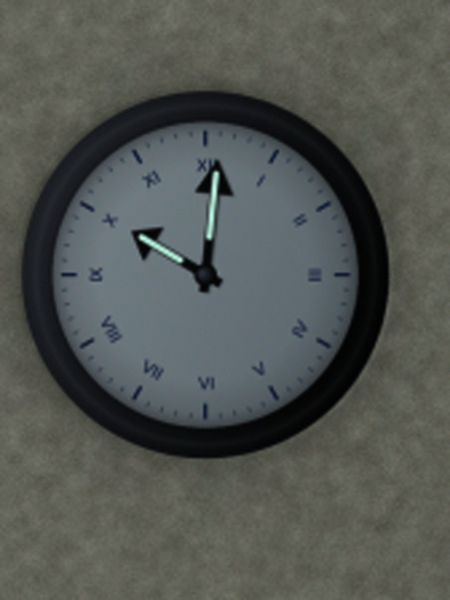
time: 10:01
